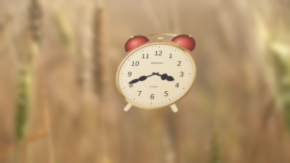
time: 3:41
